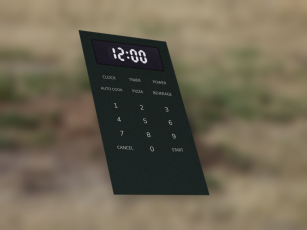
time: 12:00
